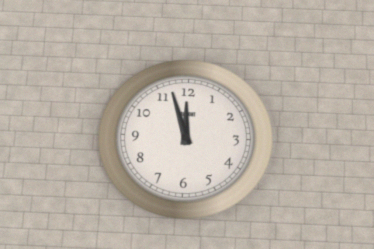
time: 11:57
